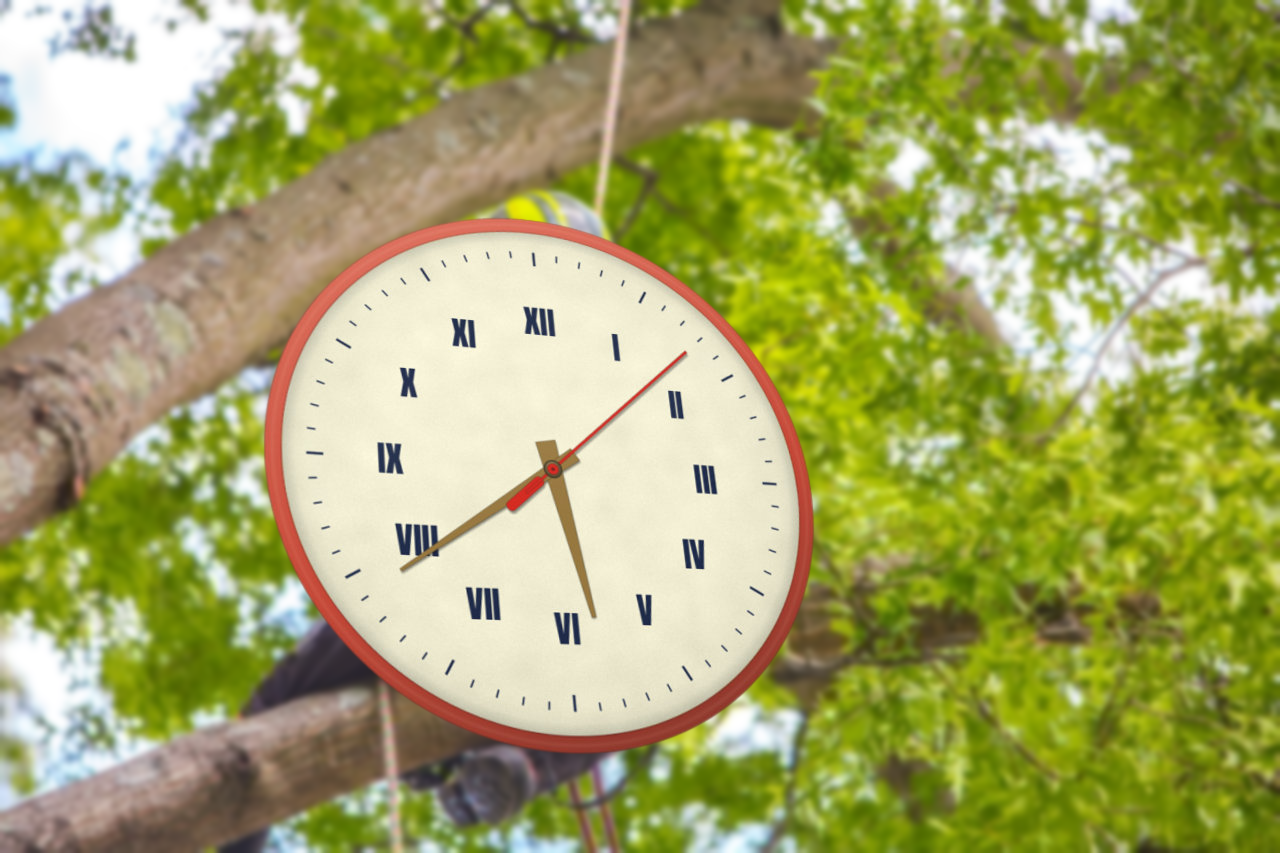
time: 5:39:08
